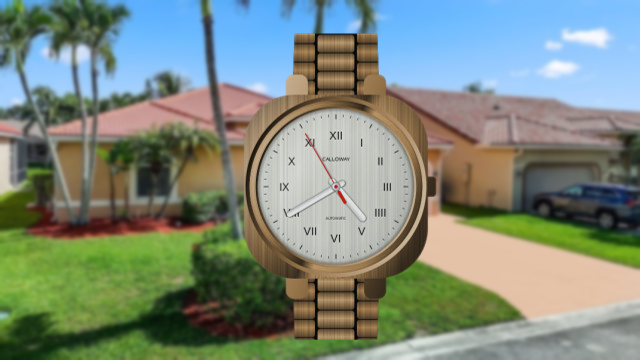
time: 4:39:55
